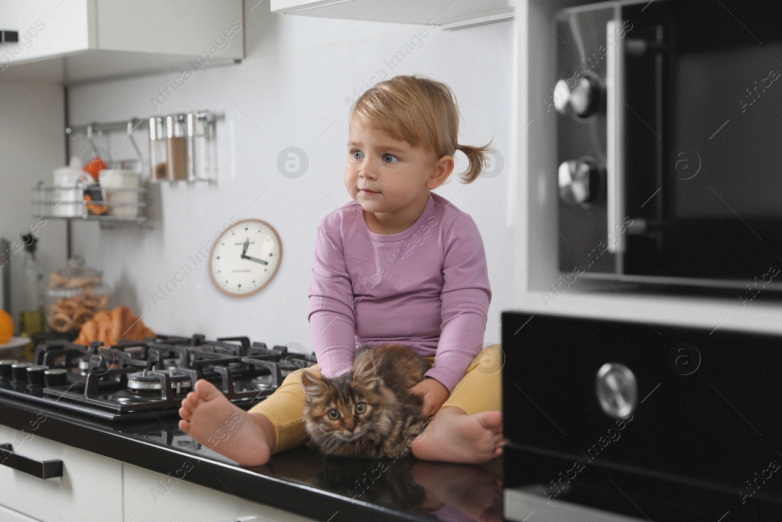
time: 12:18
